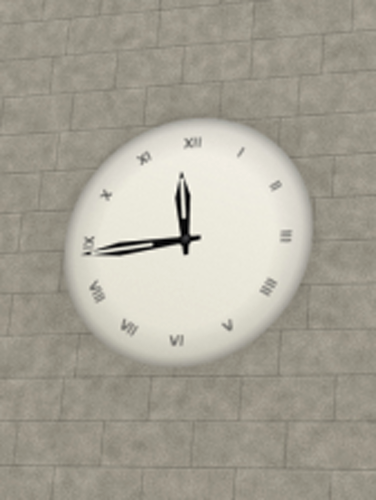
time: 11:44
